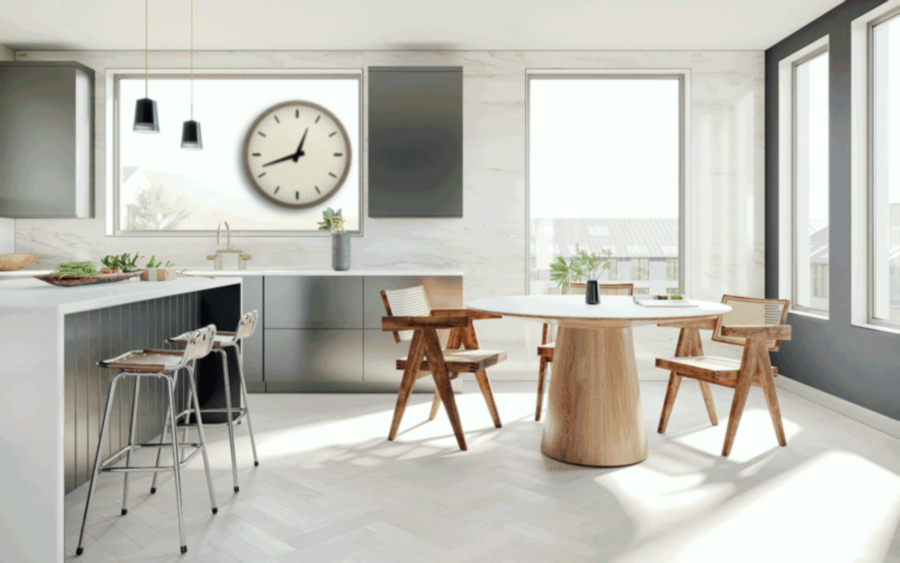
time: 12:42
